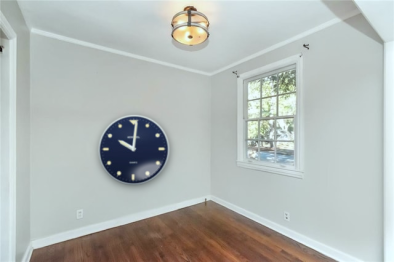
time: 10:01
